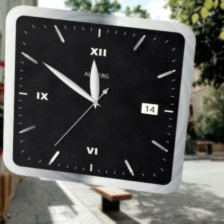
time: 11:50:36
